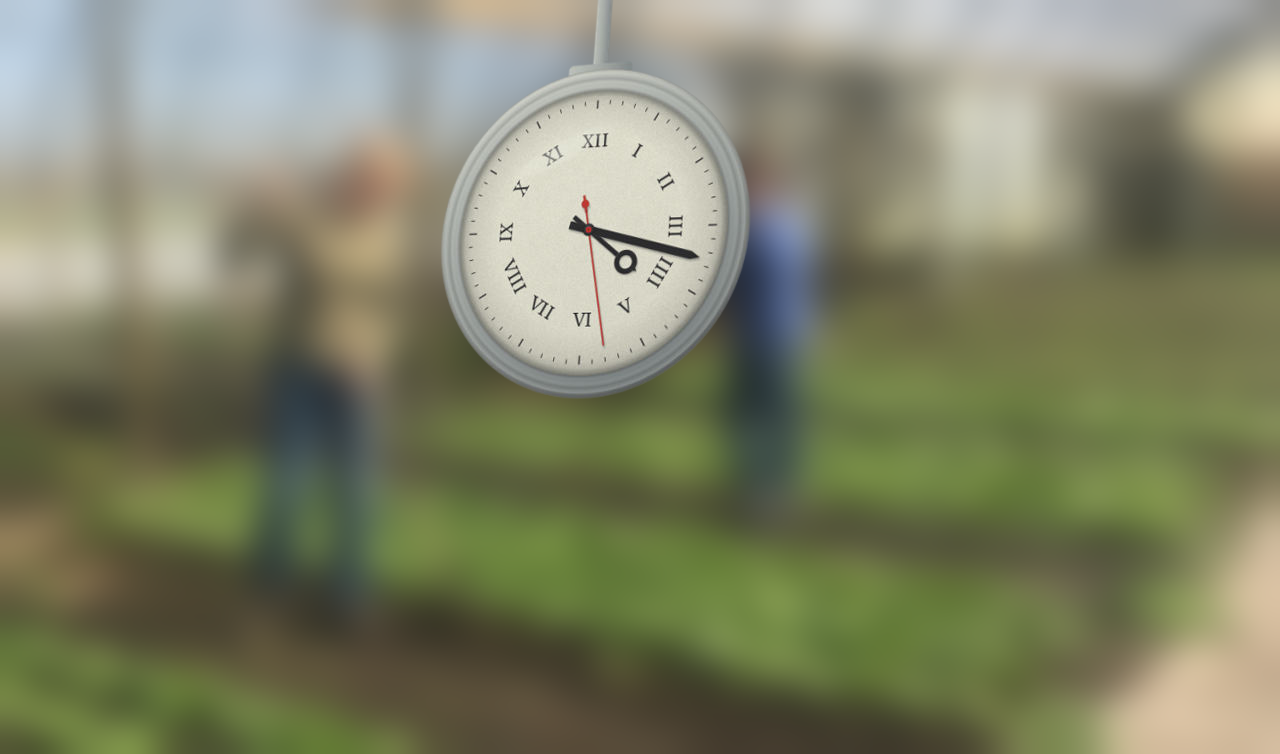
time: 4:17:28
